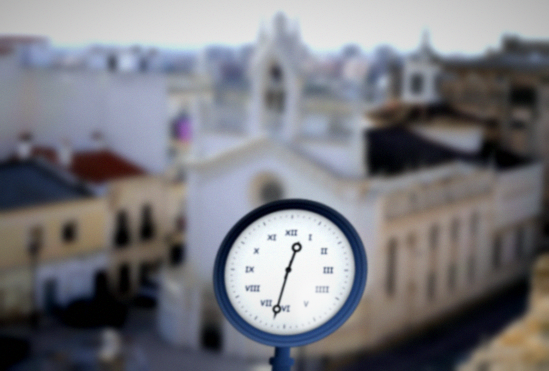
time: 12:32
